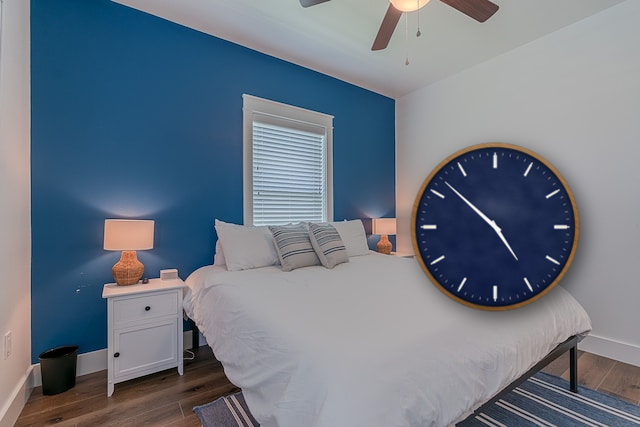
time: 4:52
